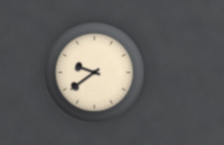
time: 9:39
